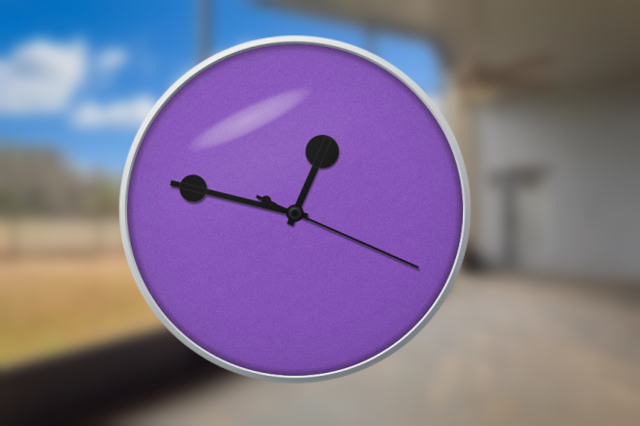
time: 12:47:19
